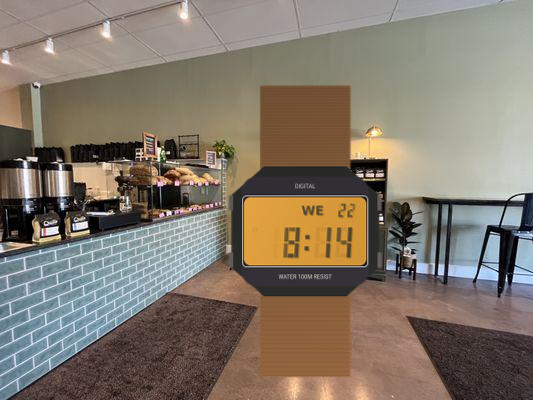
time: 8:14
